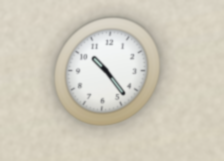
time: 10:23
